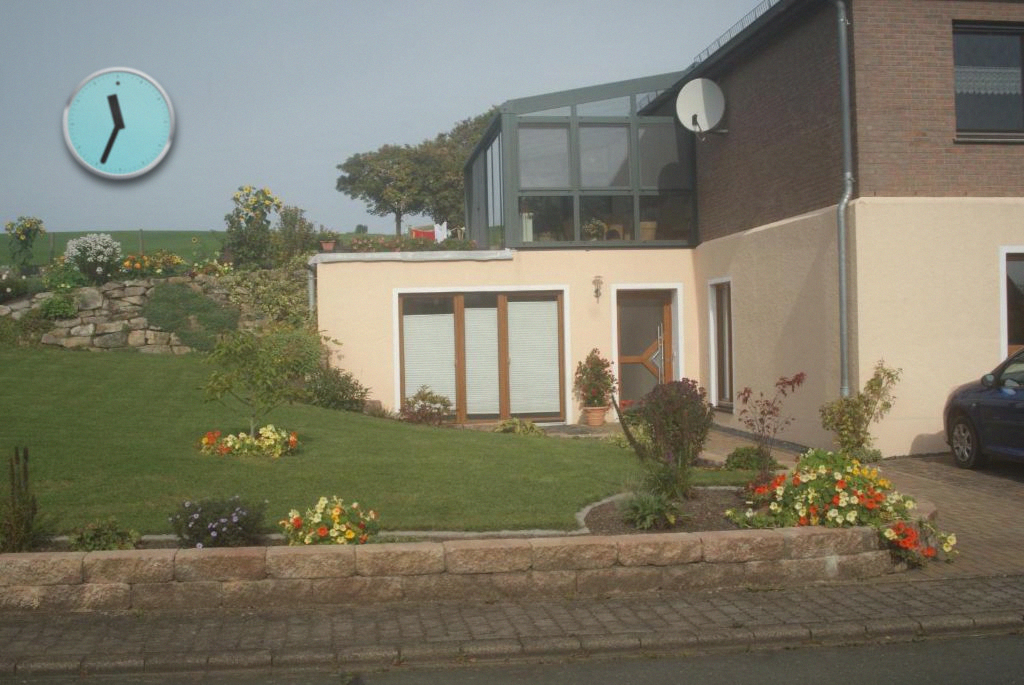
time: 11:34
